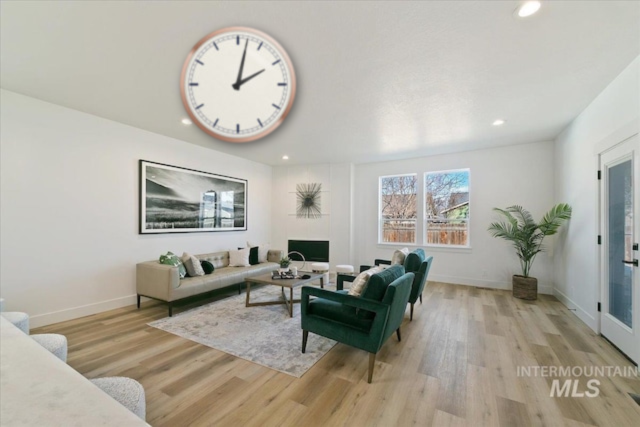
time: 2:02
